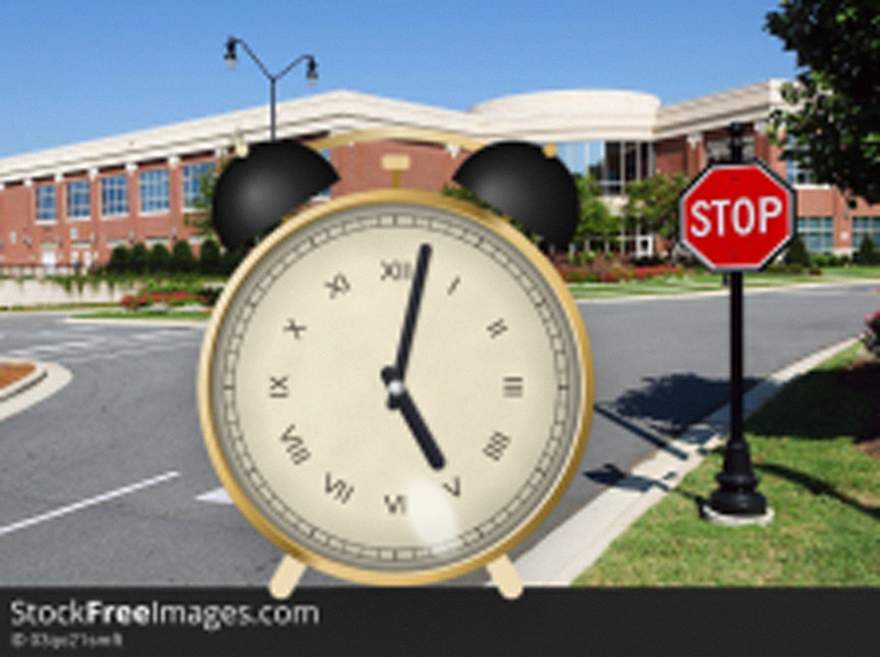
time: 5:02
